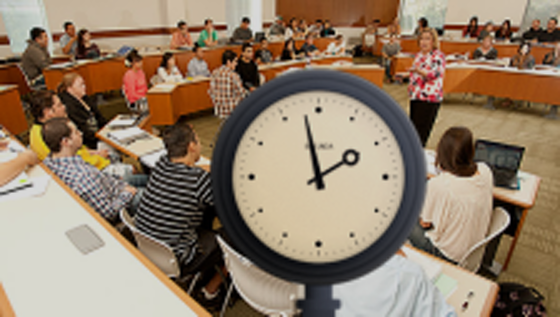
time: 1:58
